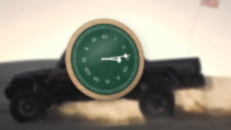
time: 3:14
